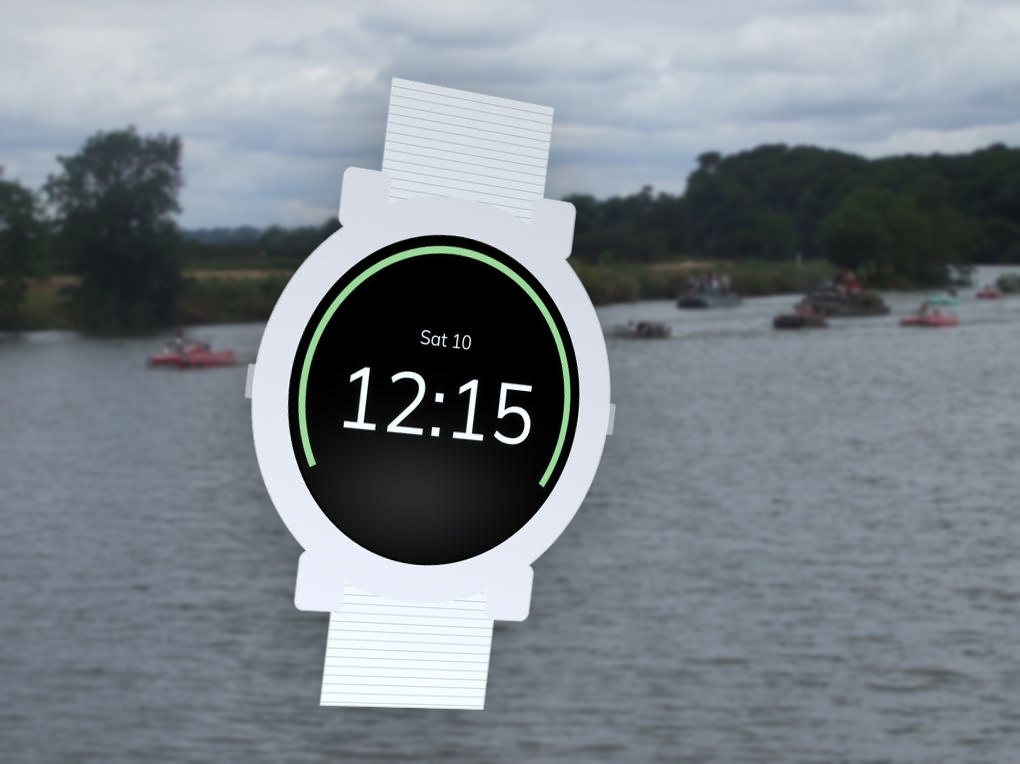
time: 12:15
